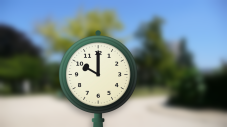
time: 10:00
